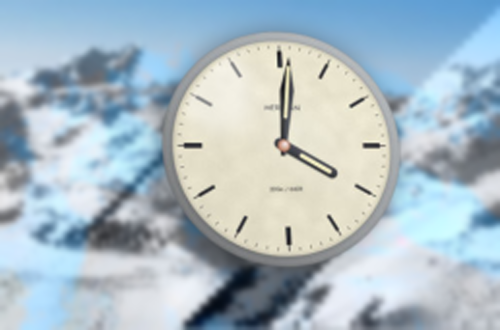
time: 4:01
